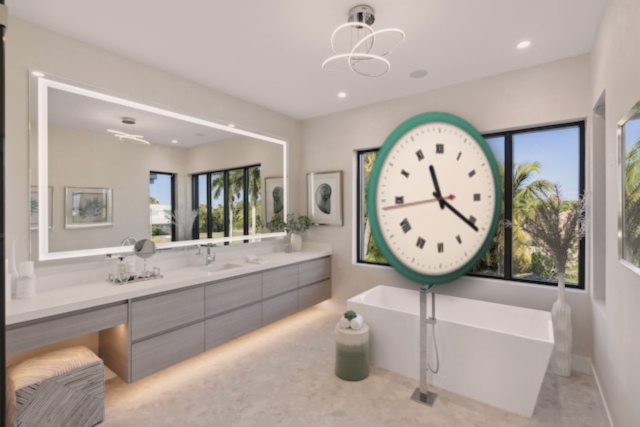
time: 11:20:44
